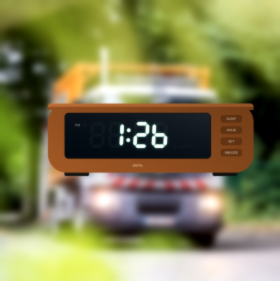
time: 1:26
